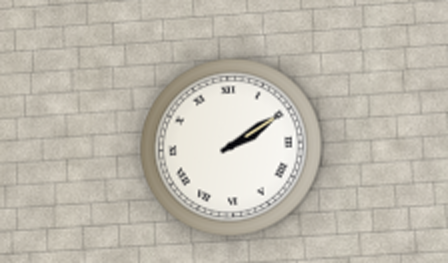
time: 2:10
